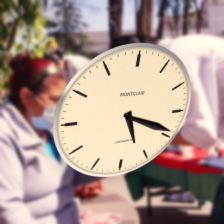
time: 5:19
